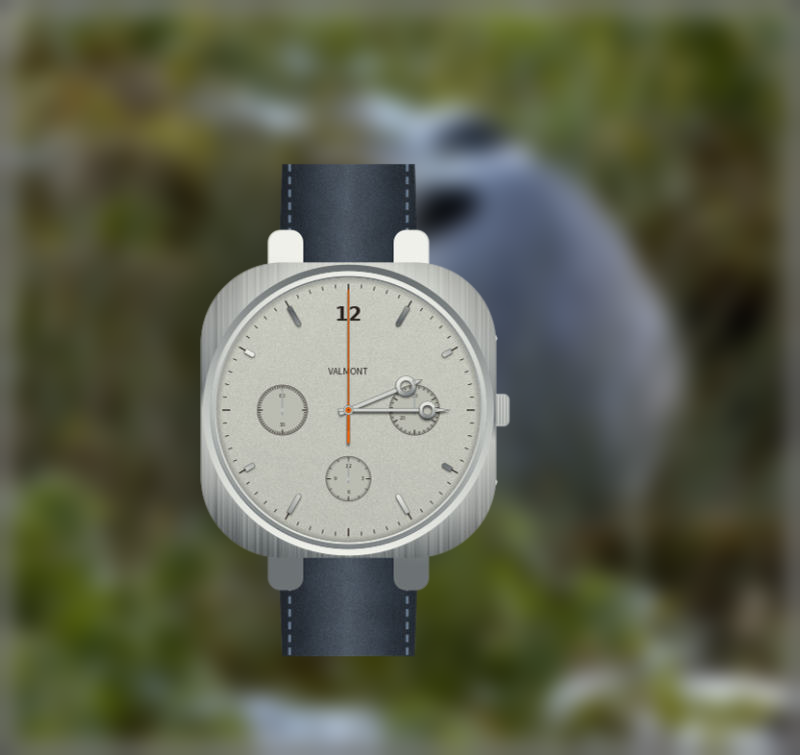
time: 2:15
